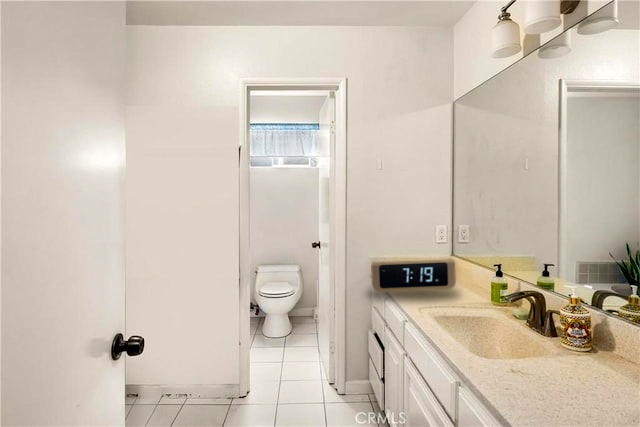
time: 7:19
